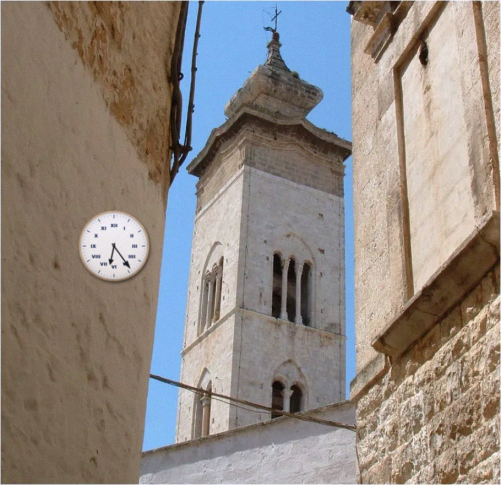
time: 6:24
